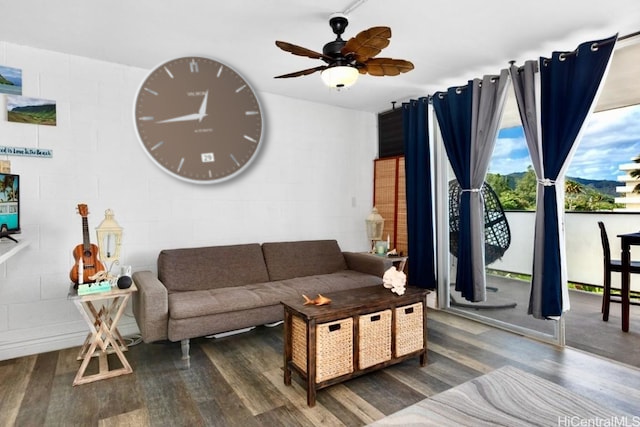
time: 12:44
